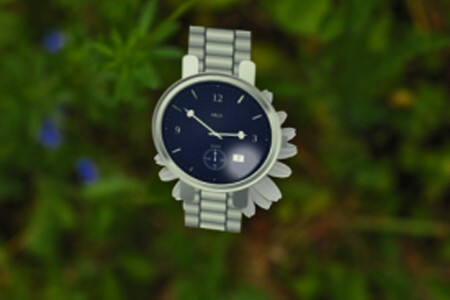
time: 2:51
